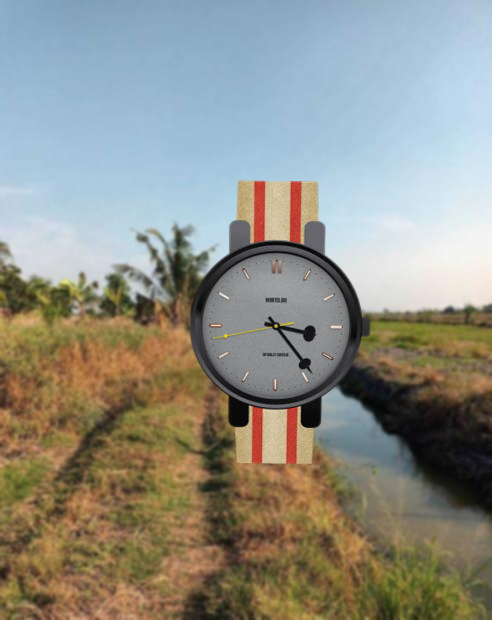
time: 3:23:43
